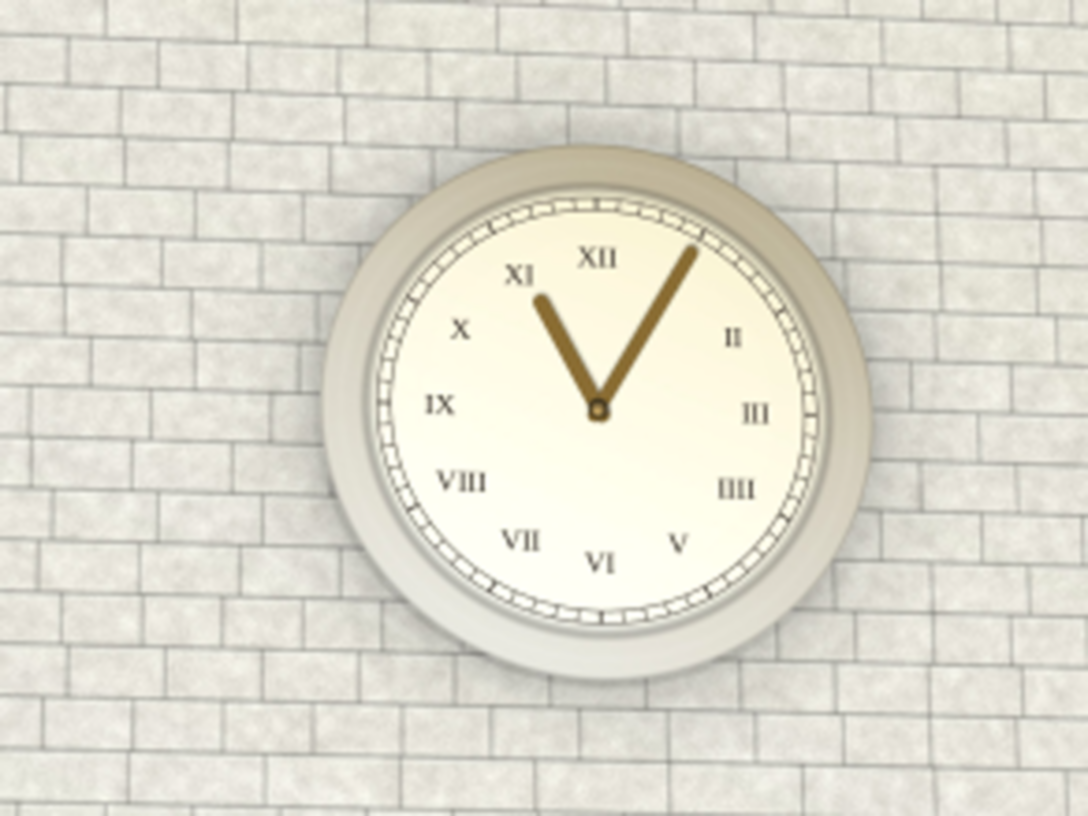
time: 11:05
